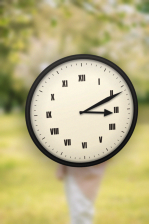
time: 3:11
